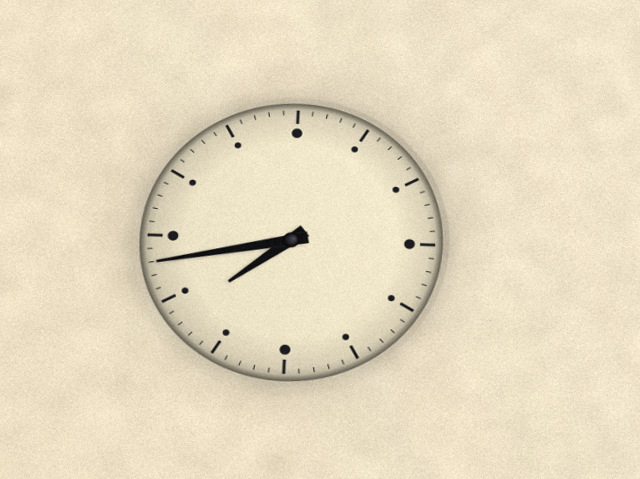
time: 7:43
